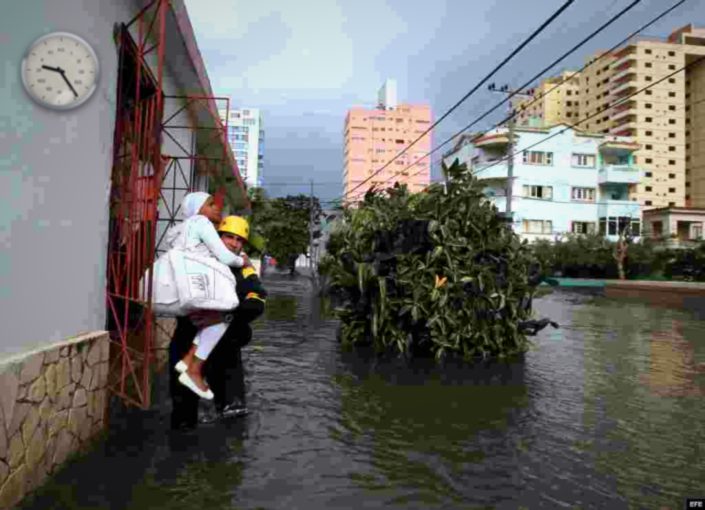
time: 9:24
